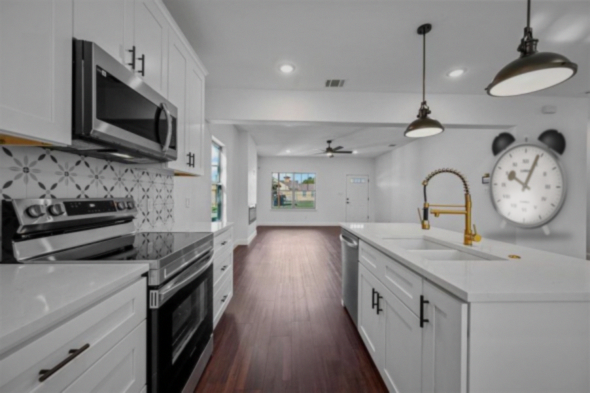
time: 10:04
